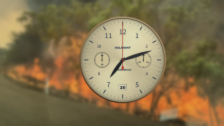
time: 7:12
